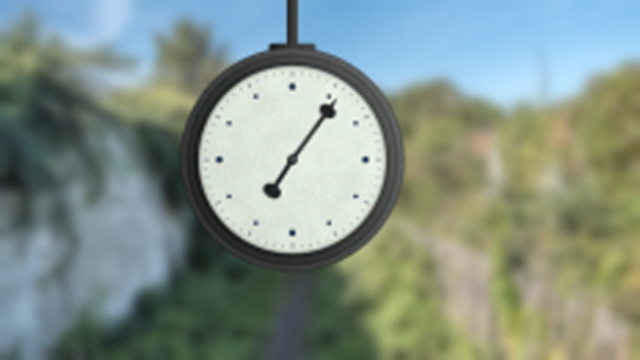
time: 7:06
